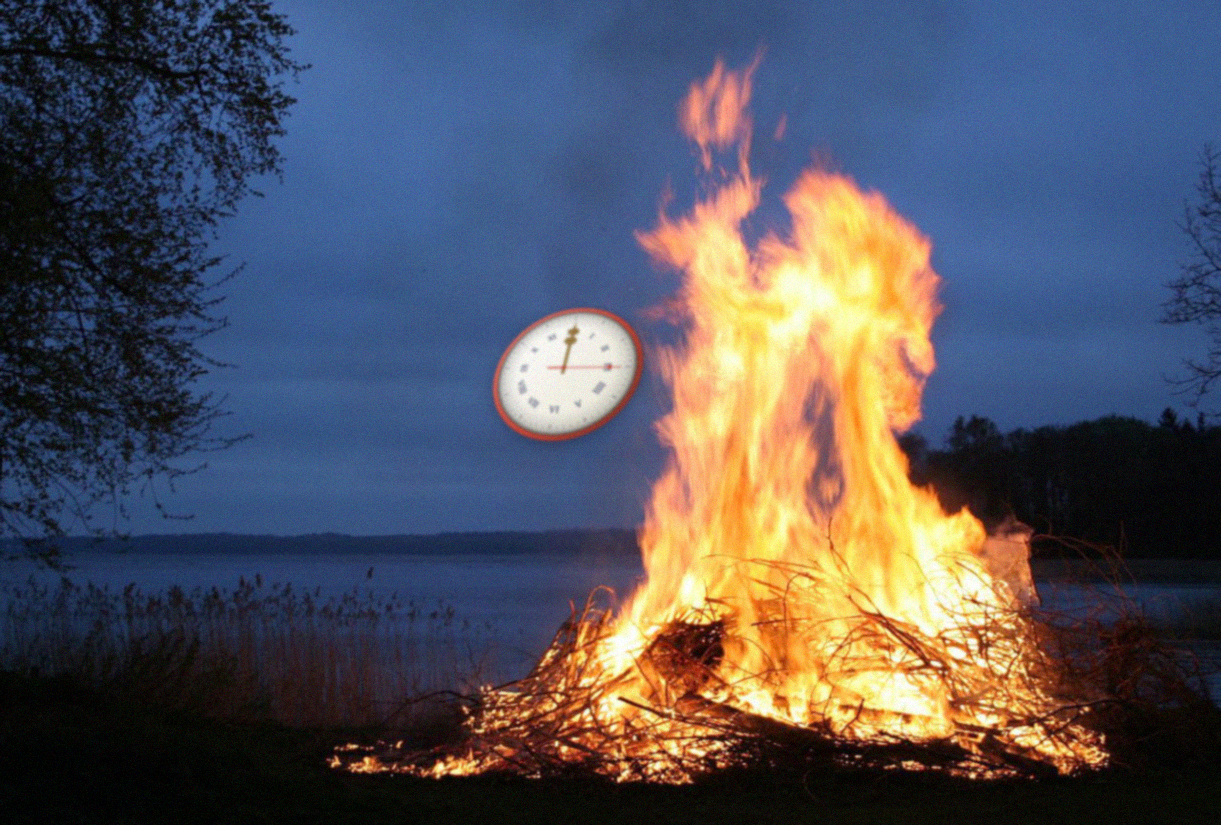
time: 12:00:15
